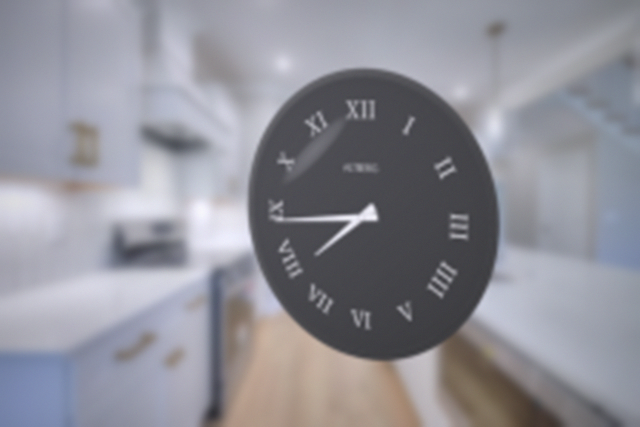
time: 7:44
